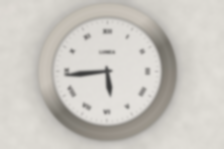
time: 5:44
